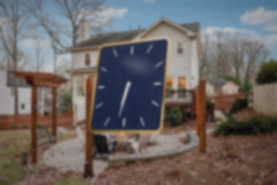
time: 6:32
